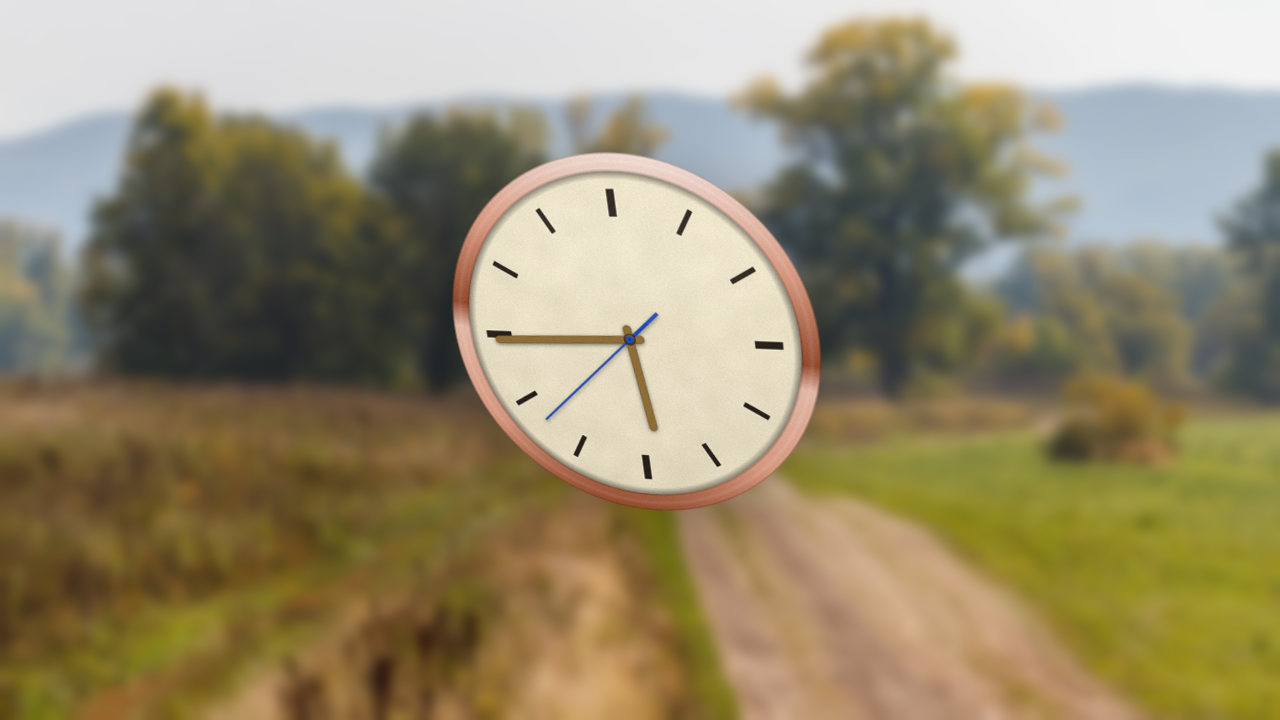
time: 5:44:38
